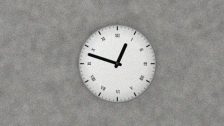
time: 12:48
